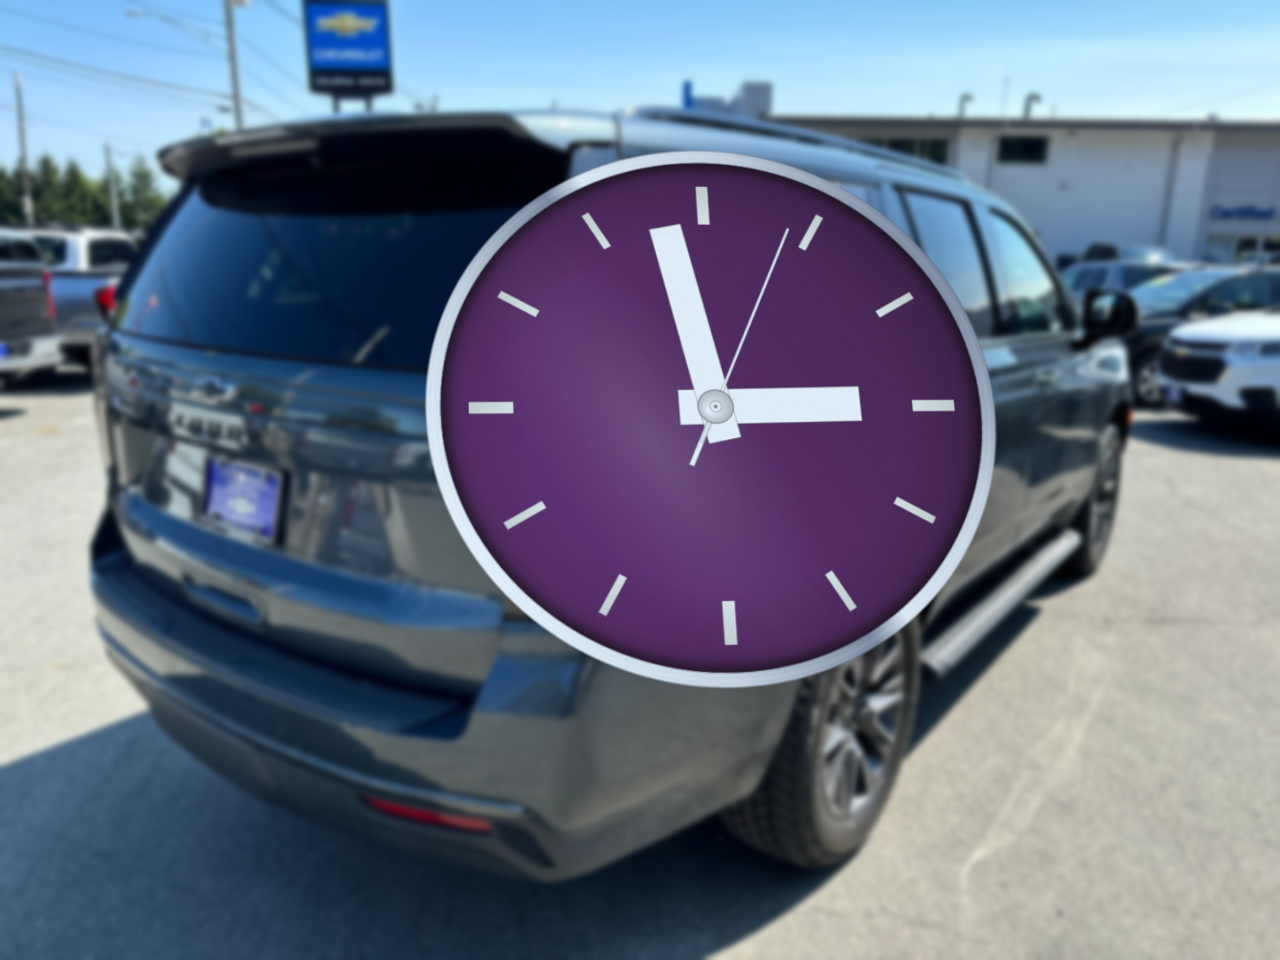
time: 2:58:04
